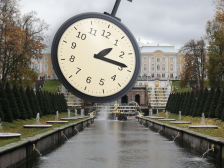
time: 1:14
